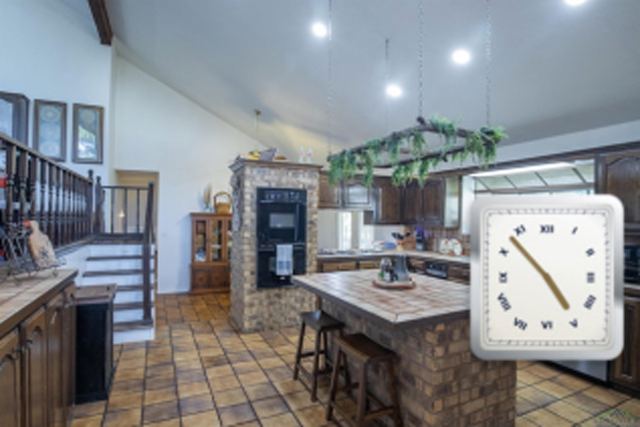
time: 4:53
